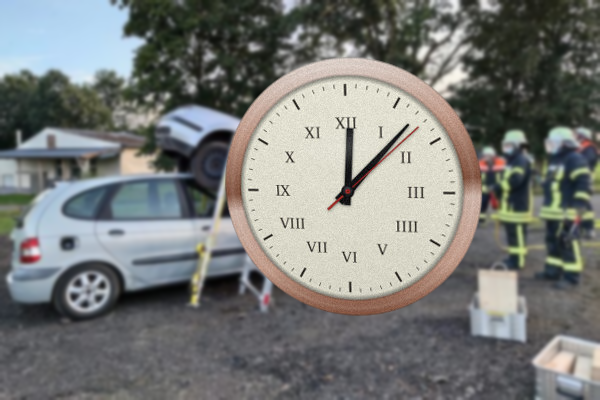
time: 12:07:08
